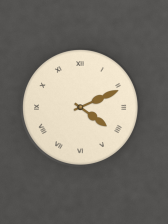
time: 4:11
